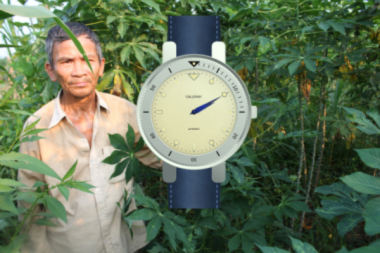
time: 2:10
